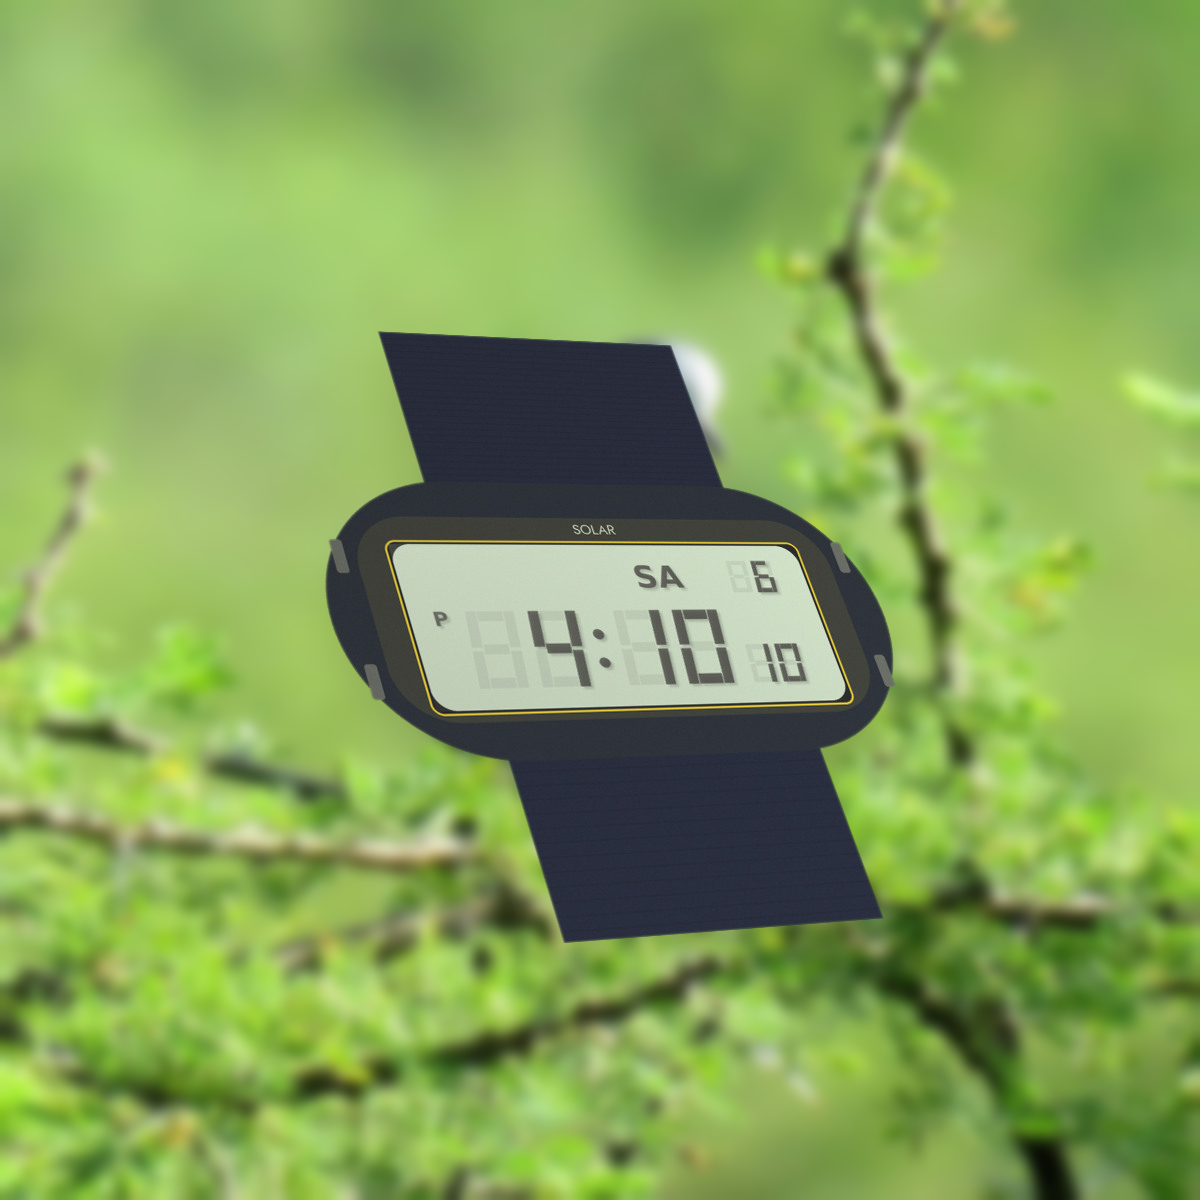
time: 4:10:10
